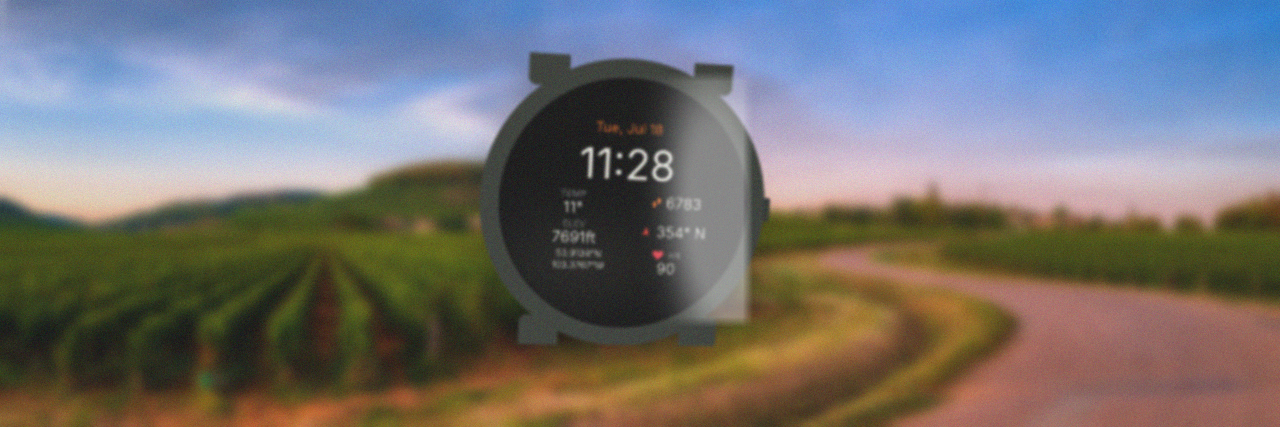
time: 11:28
